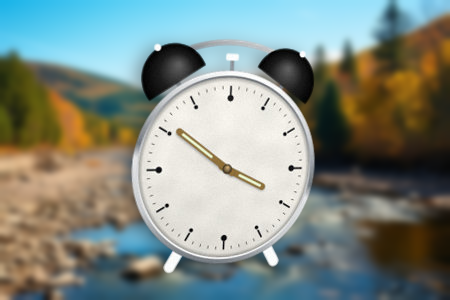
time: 3:51
